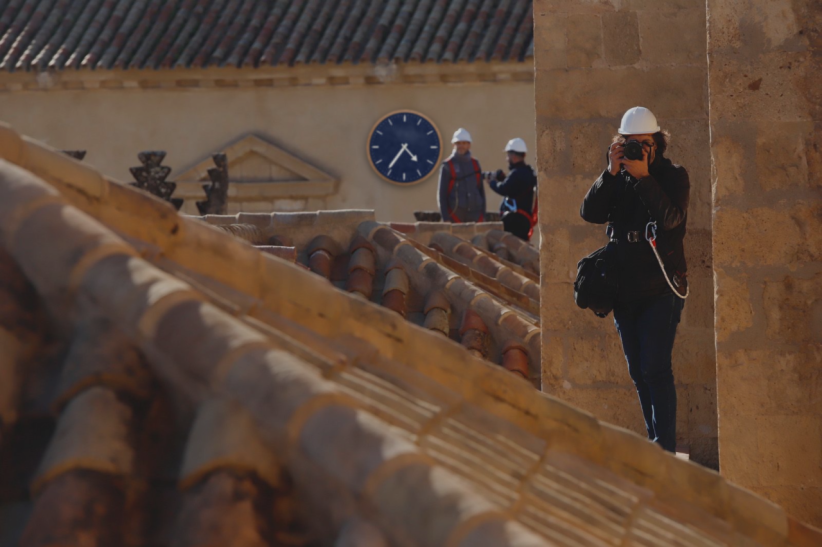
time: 4:36
